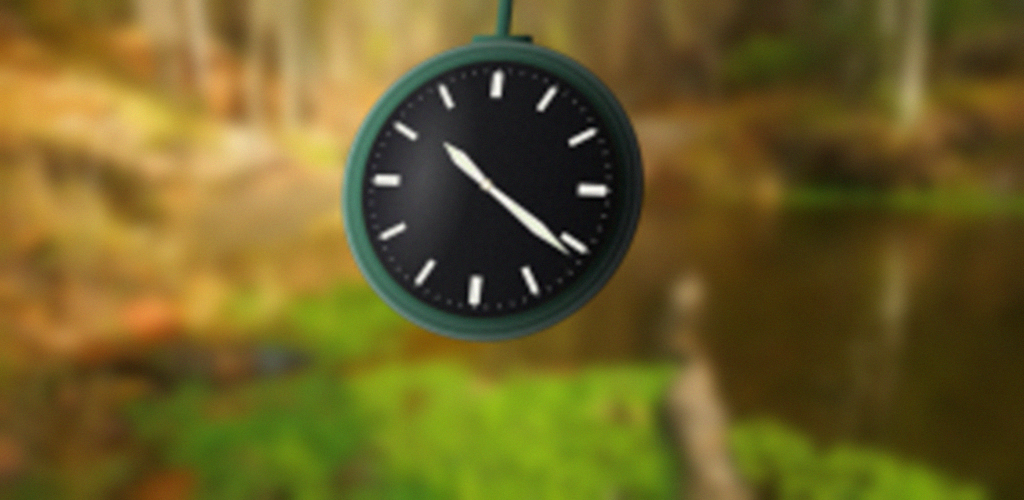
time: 10:21
